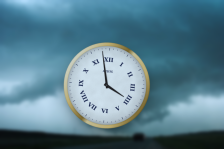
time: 3:58
